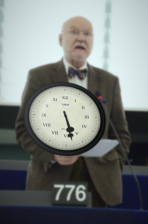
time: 5:28
